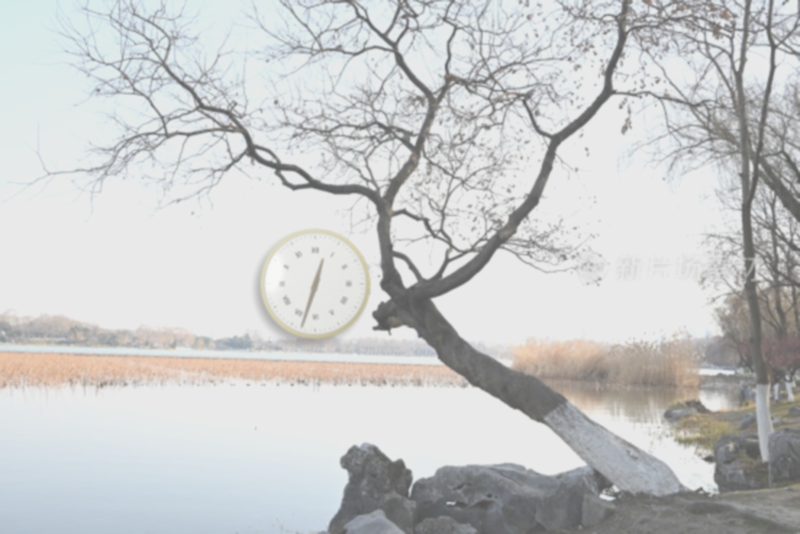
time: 12:33
